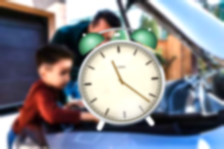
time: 11:22
